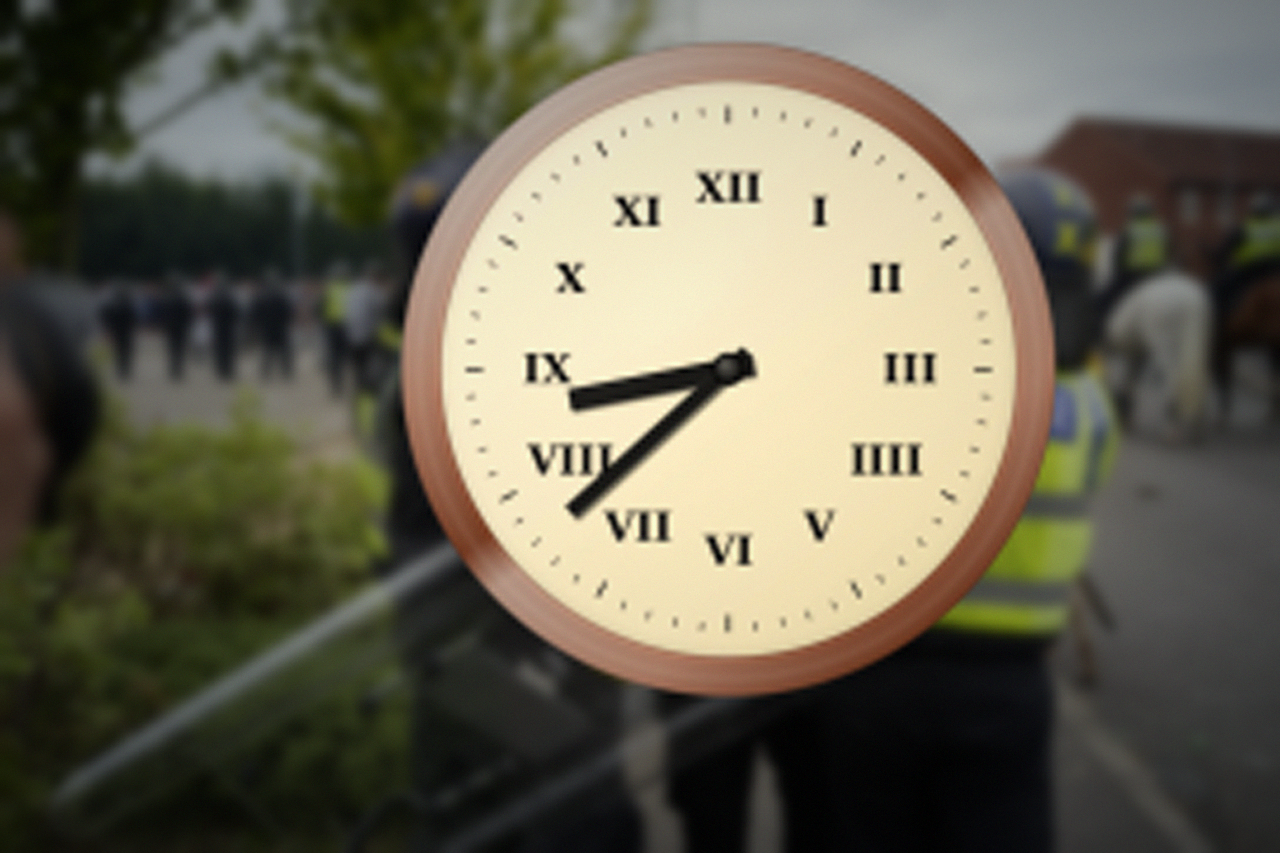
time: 8:38
